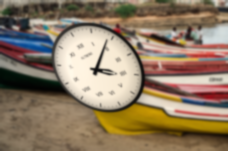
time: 4:09
